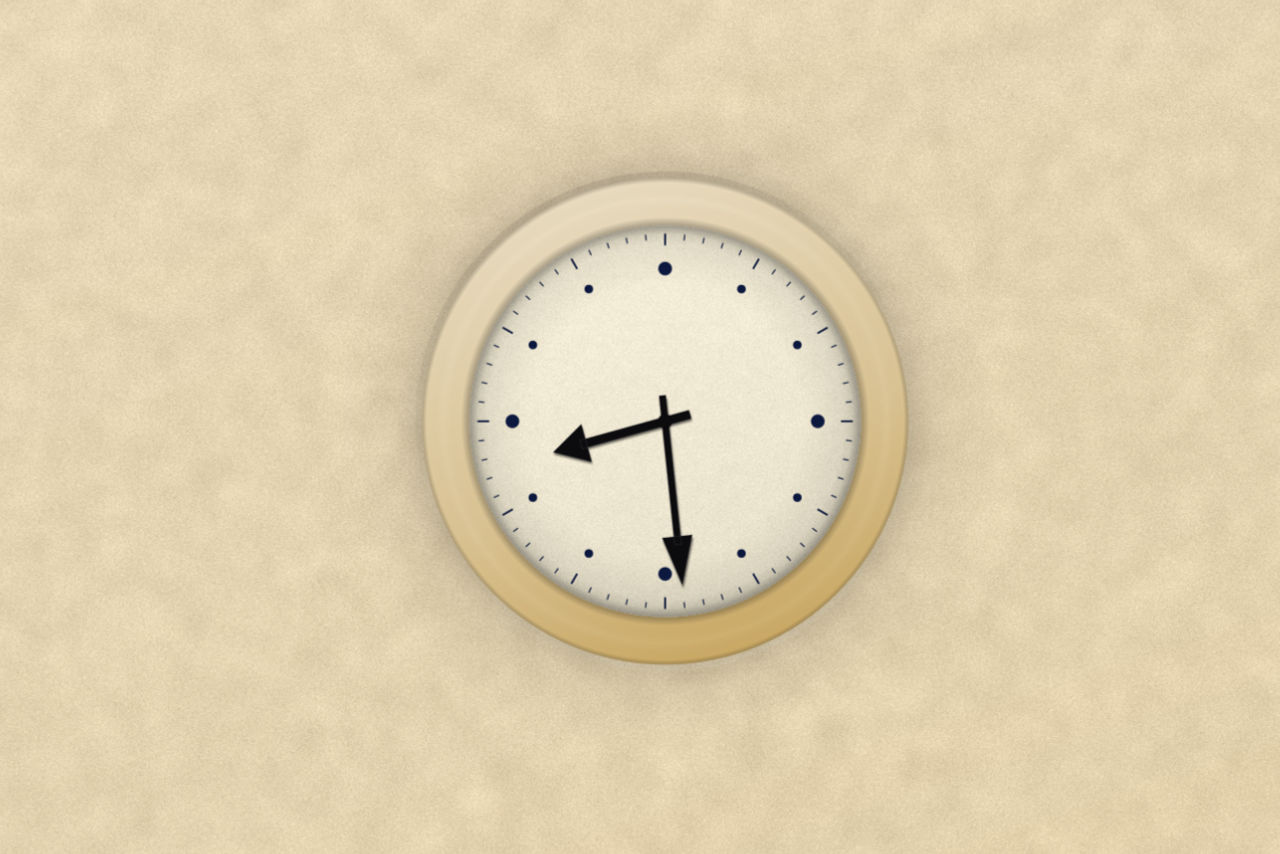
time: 8:29
